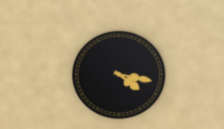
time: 4:17
